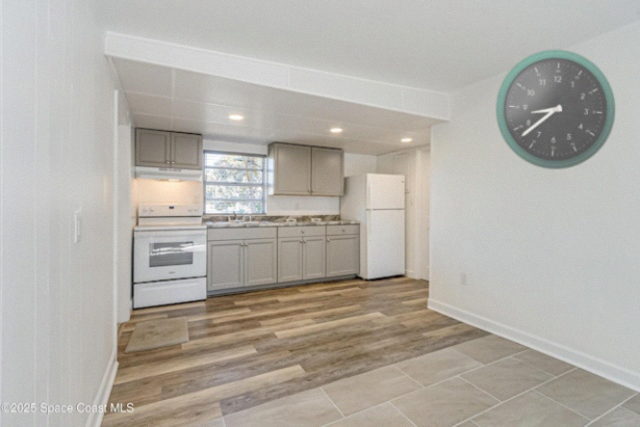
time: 8:38
